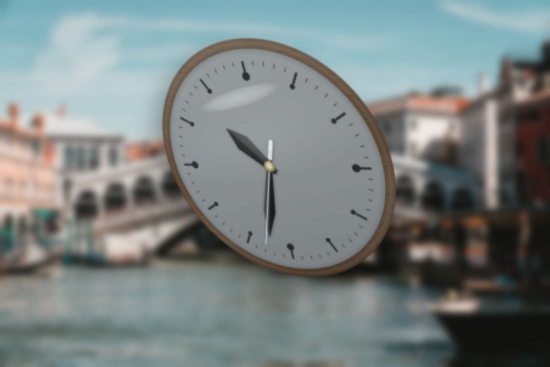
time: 10:32:33
